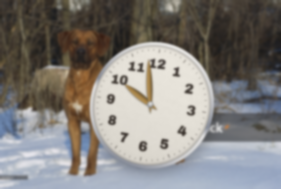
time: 9:58
